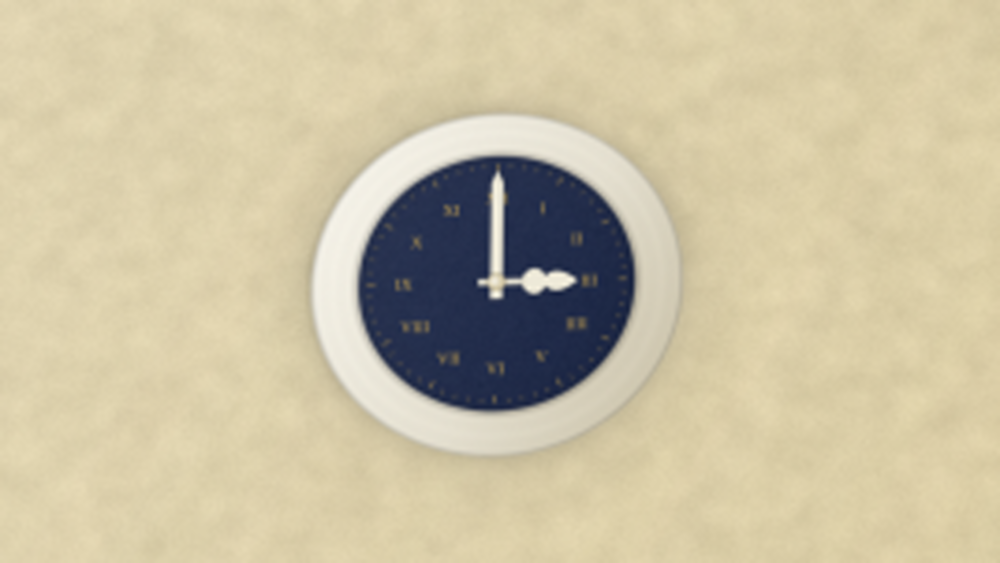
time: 3:00
